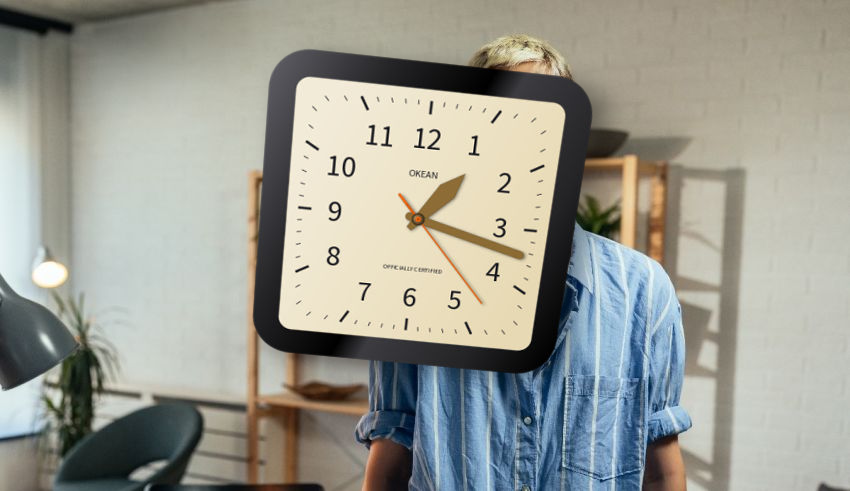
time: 1:17:23
